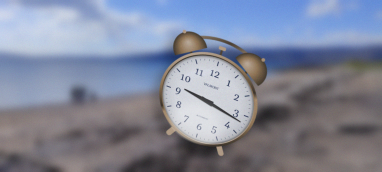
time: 9:17
